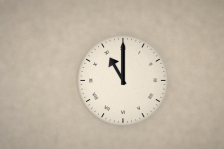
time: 11:00
